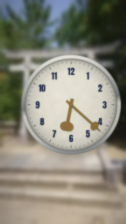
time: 6:22
